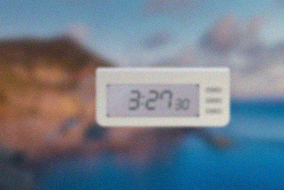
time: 3:27
